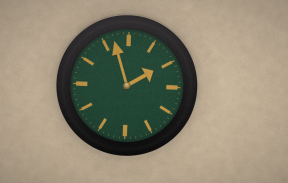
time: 1:57
